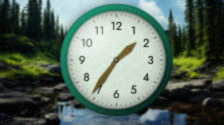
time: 1:36
